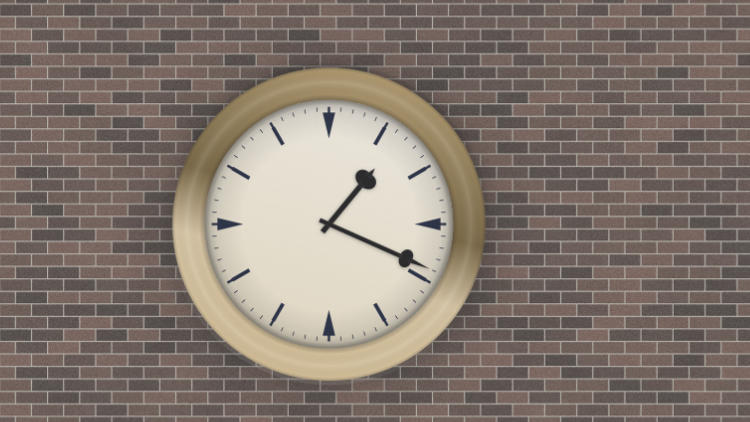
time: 1:19
